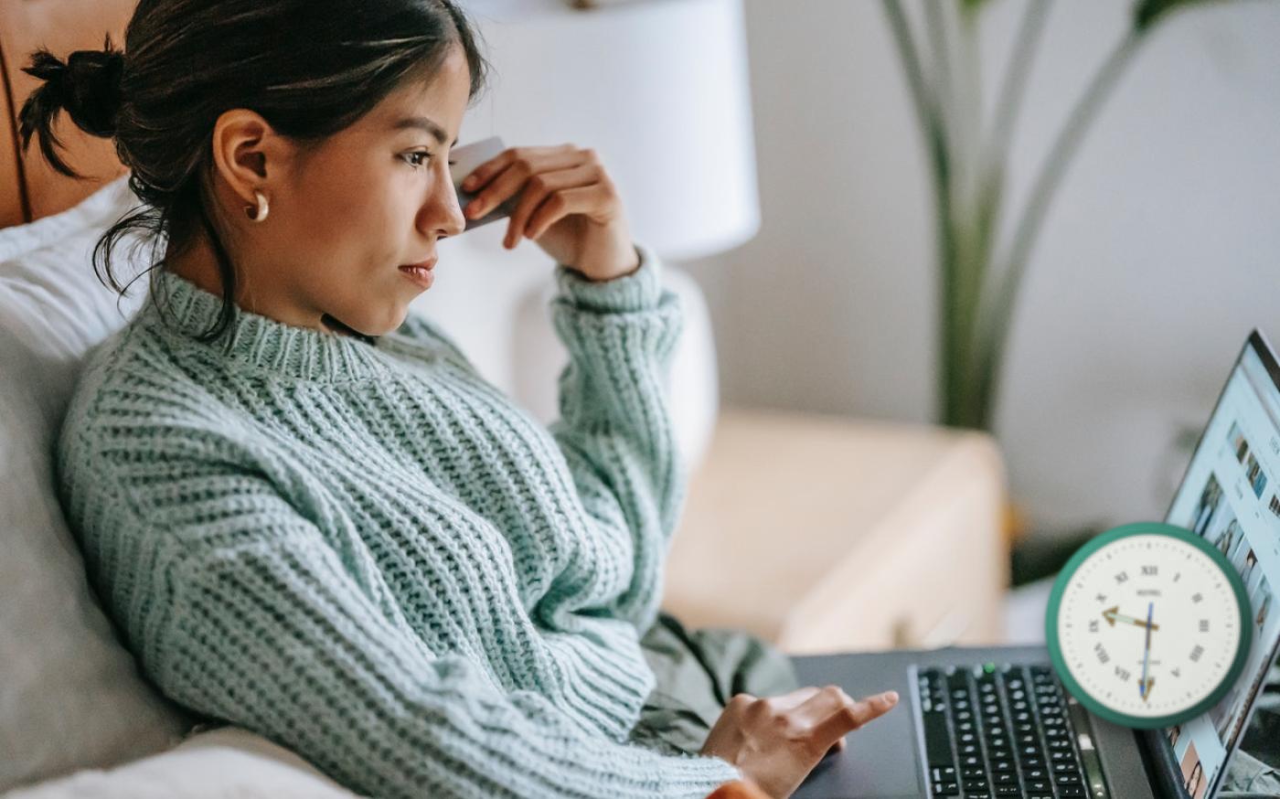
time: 9:30:31
